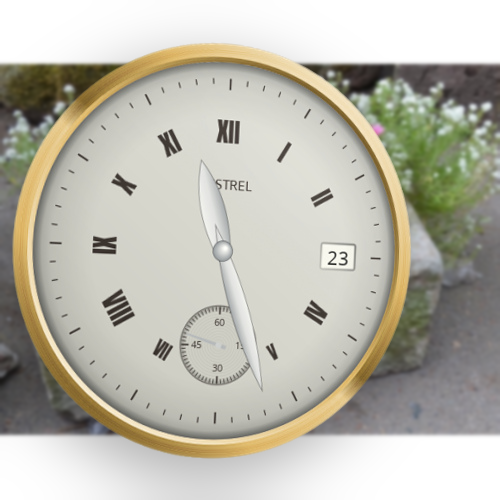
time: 11:26:48
